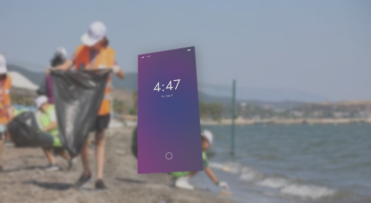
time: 4:47
